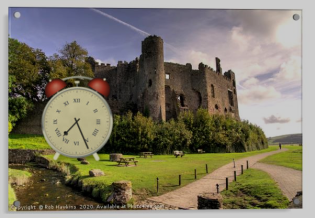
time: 7:26
